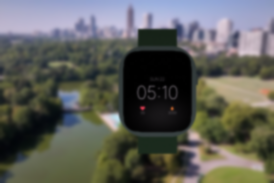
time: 5:10
